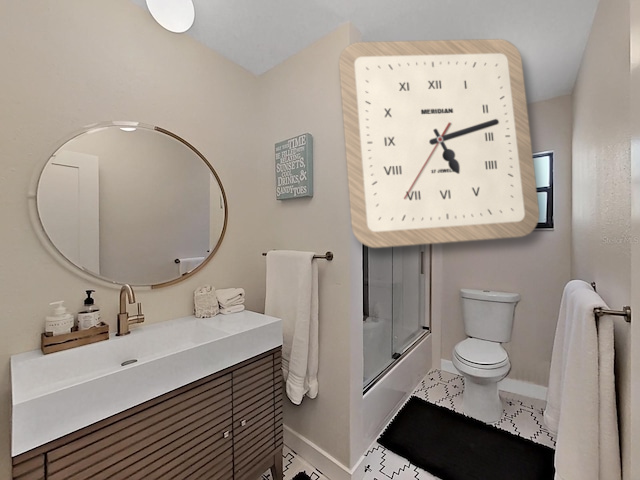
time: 5:12:36
